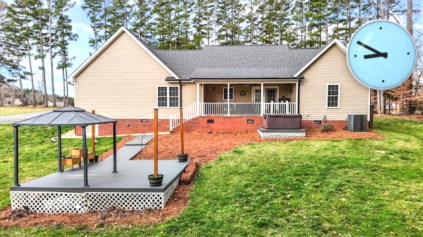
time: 8:50
